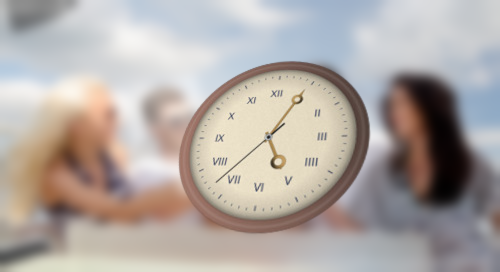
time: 5:04:37
